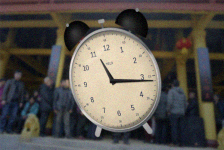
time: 11:16
